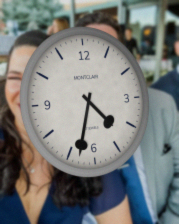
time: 4:33
